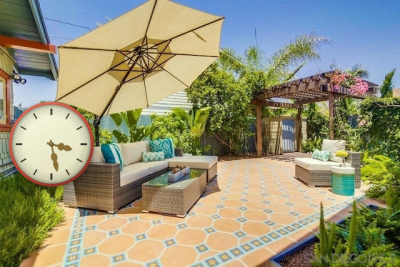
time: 3:28
